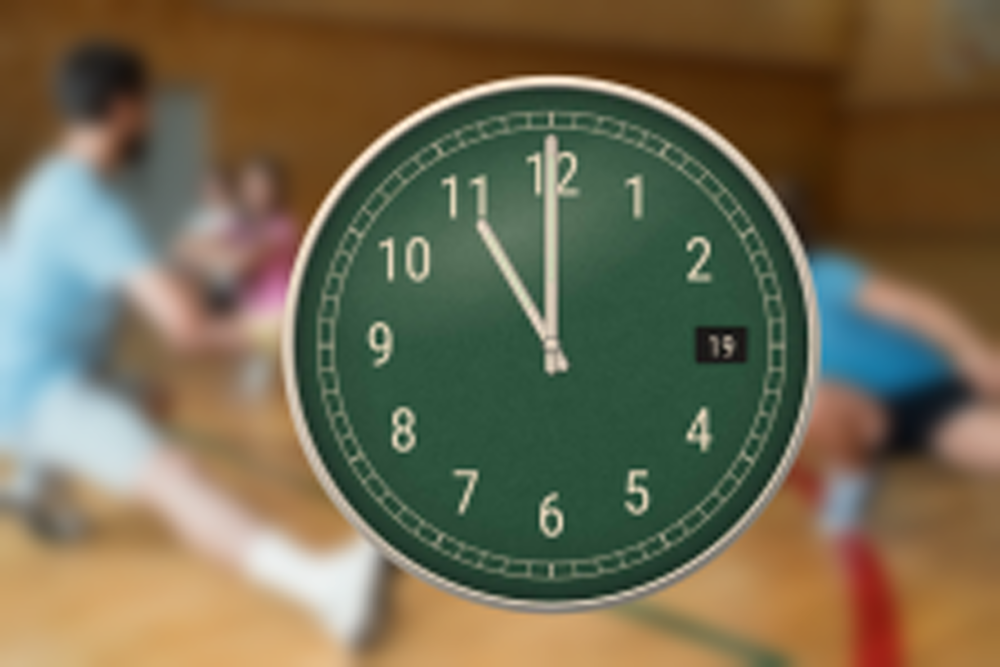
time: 11:00
